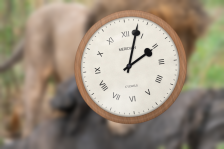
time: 2:03
